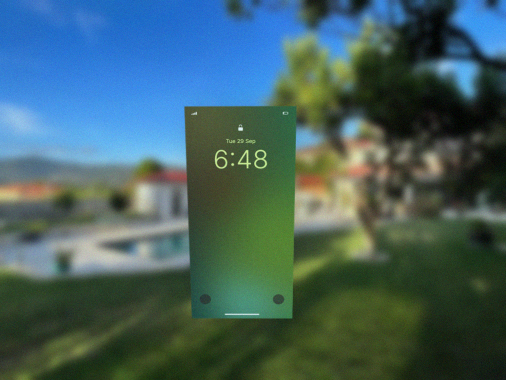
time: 6:48
